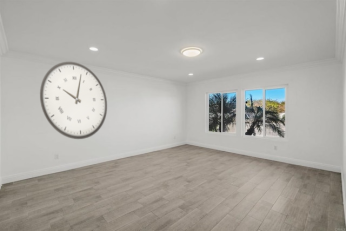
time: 10:03
